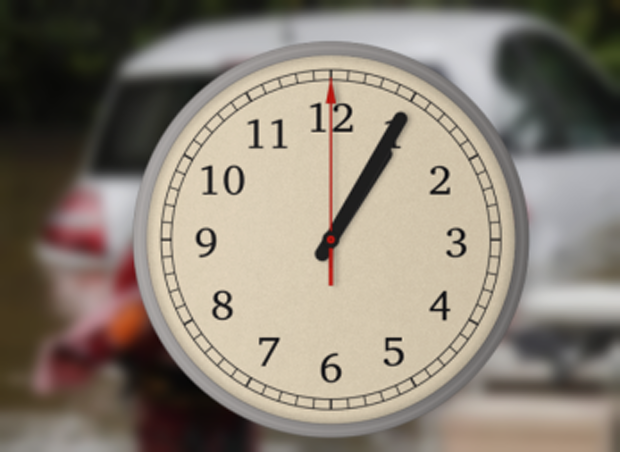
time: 1:05:00
